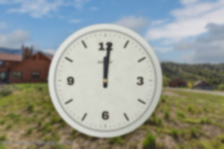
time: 12:01
